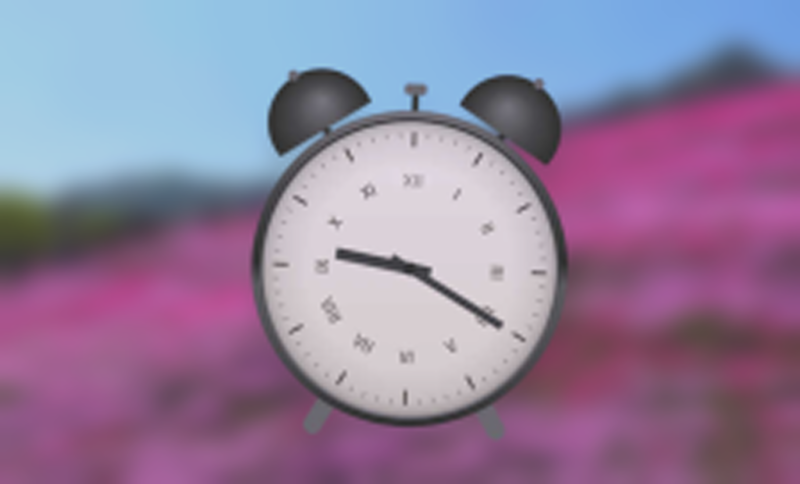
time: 9:20
